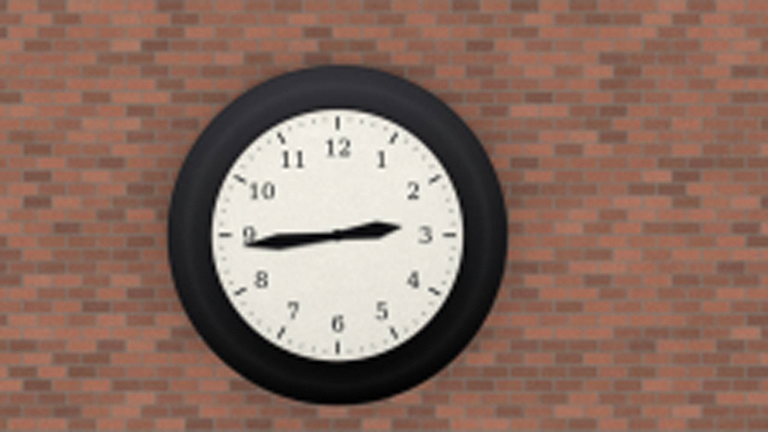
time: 2:44
